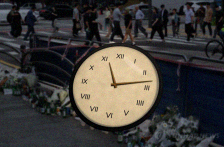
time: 11:13
